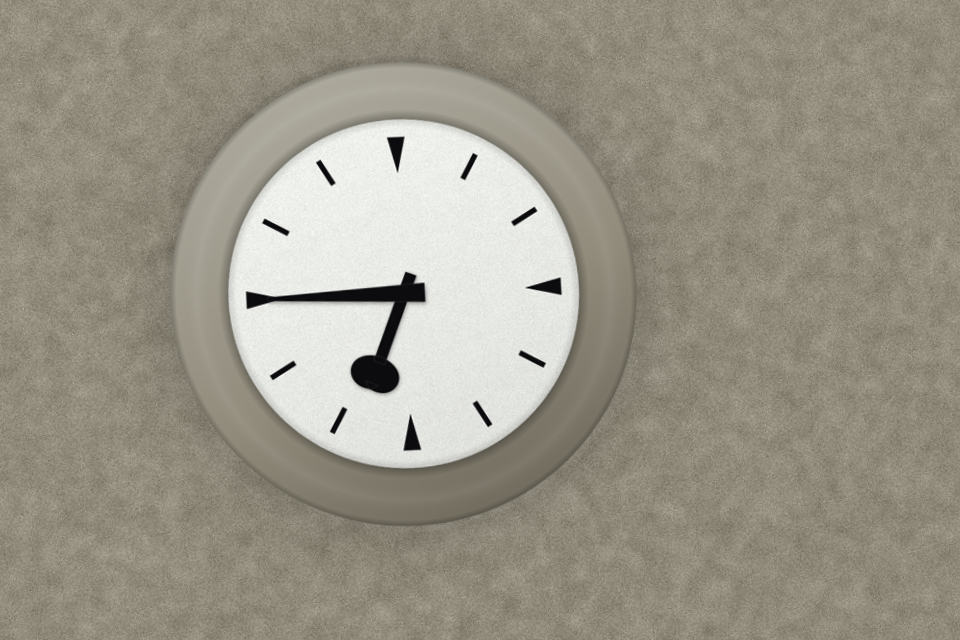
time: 6:45
